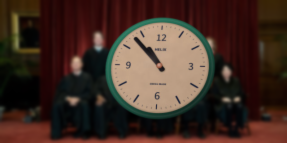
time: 10:53
